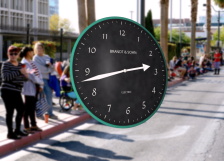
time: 2:43
